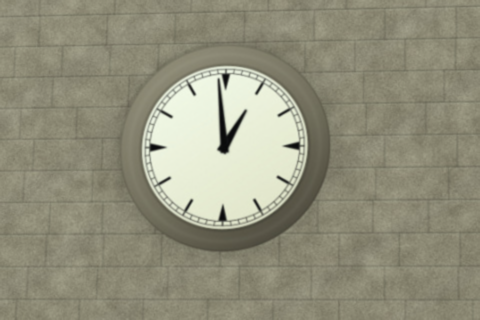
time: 12:59
